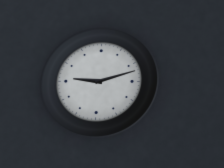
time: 9:12
